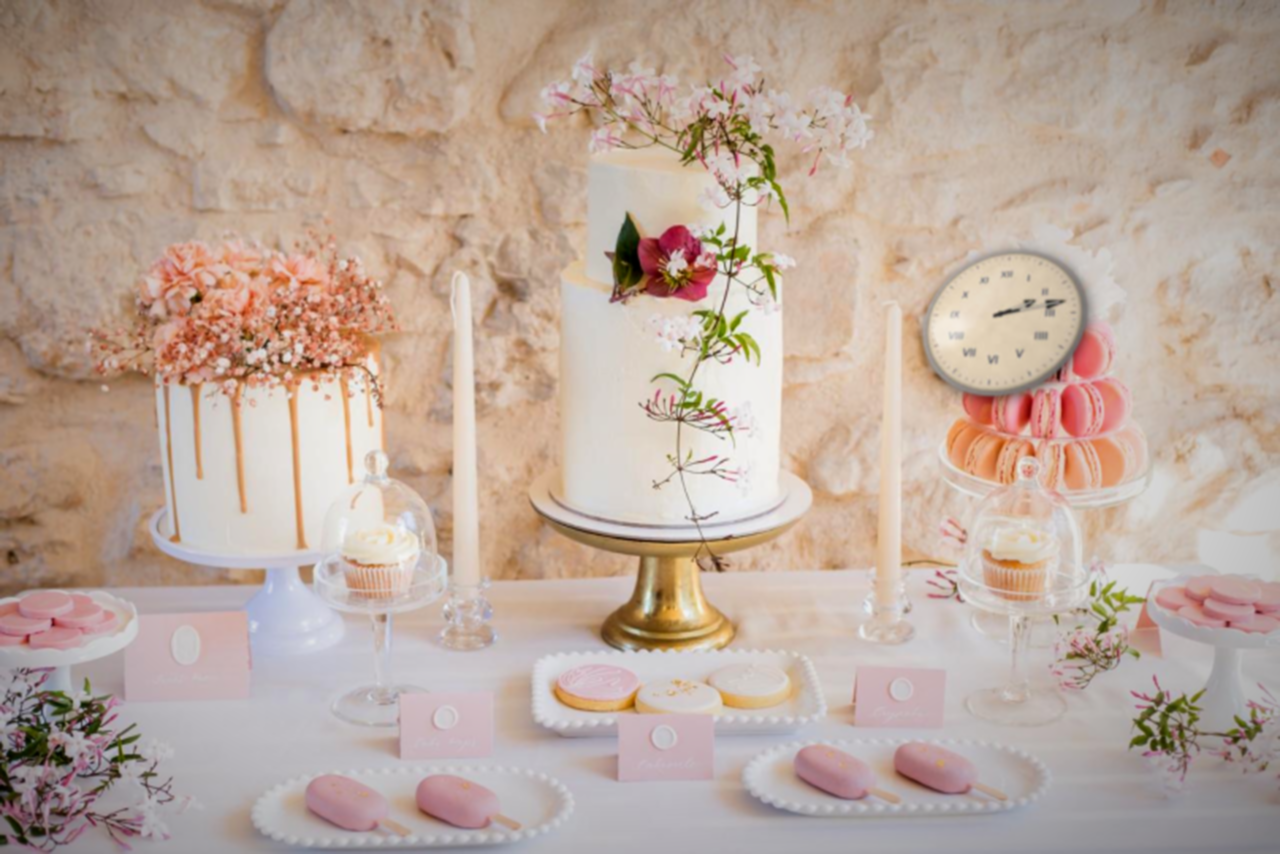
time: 2:13
